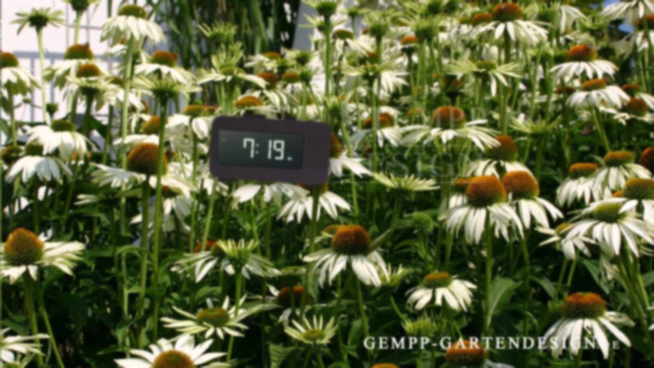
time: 7:19
